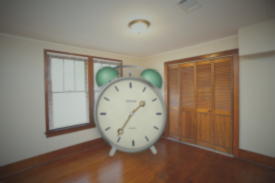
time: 1:36
